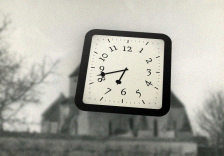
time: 6:42
